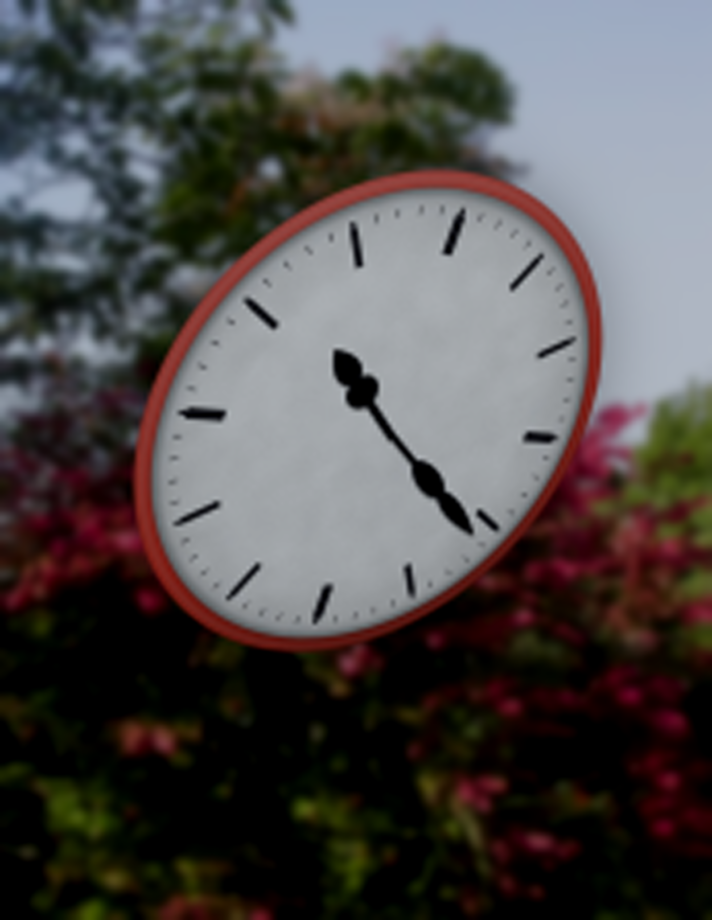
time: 10:21
